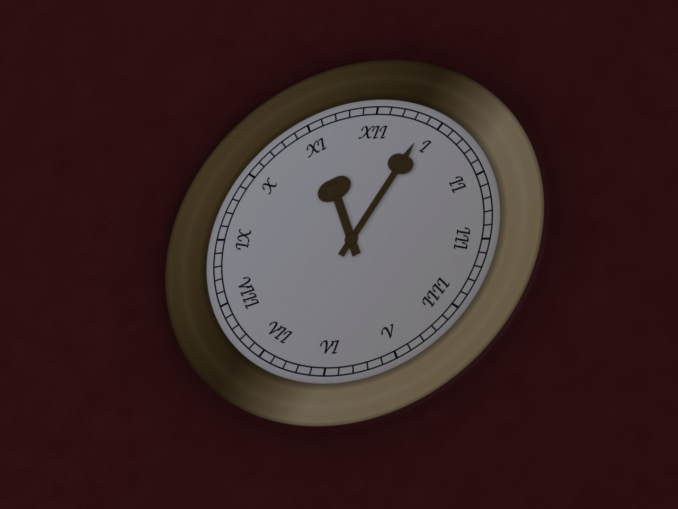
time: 11:04
